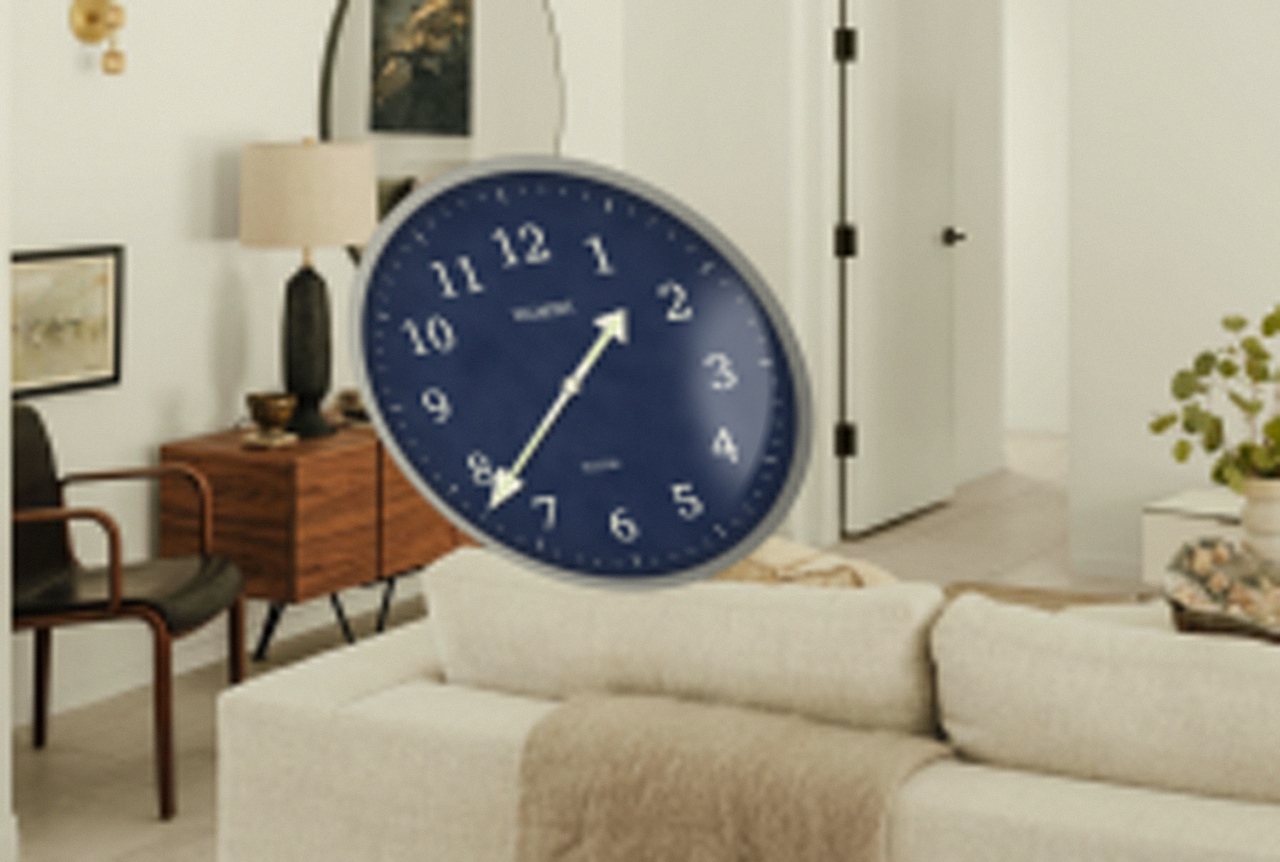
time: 1:38
